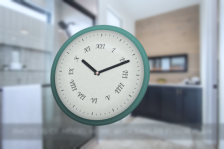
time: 10:11
